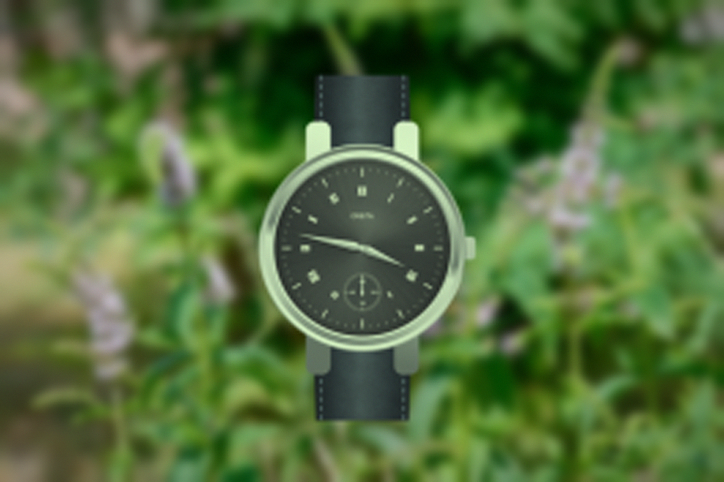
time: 3:47
